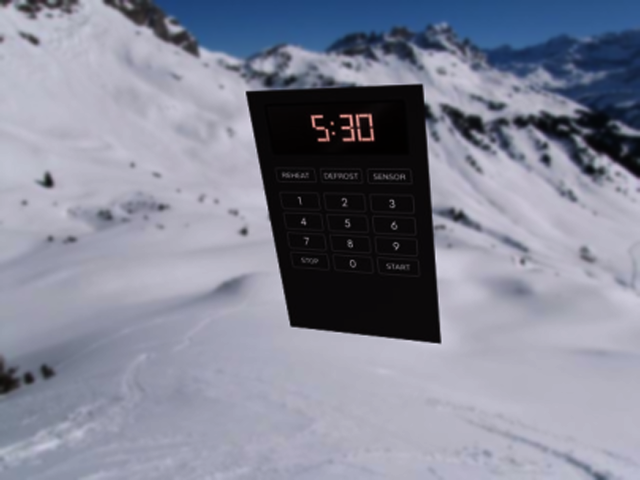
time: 5:30
